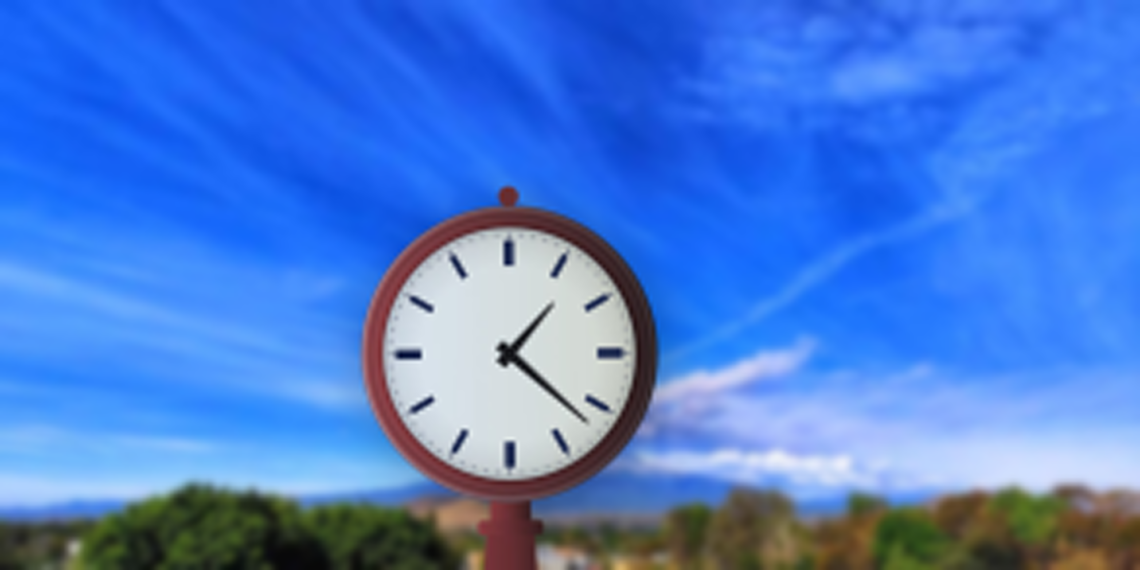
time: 1:22
